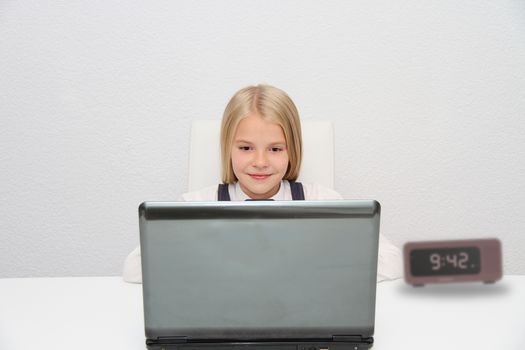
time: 9:42
